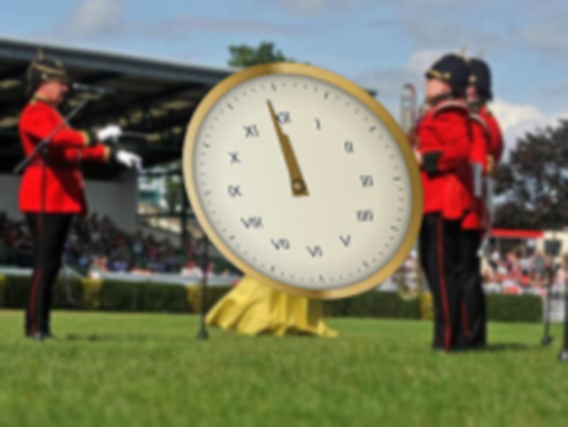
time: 11:59
